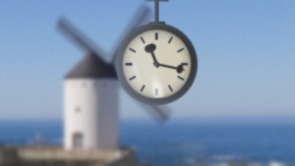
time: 11:17
